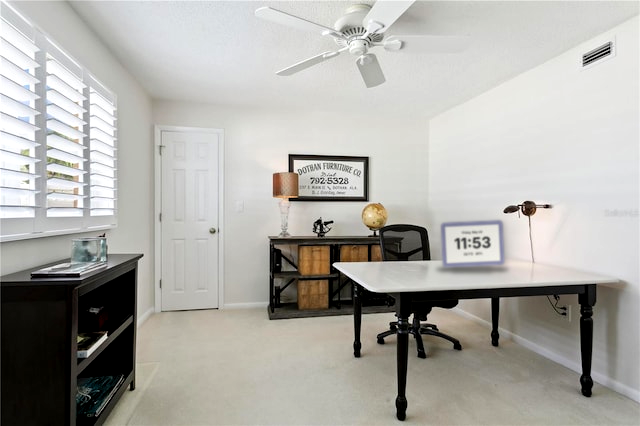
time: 11:53
